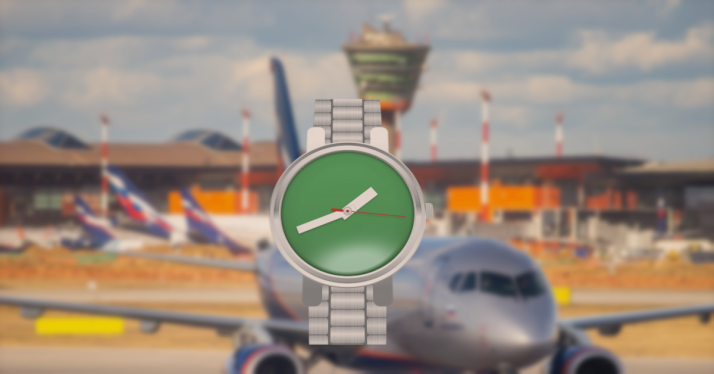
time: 1:41:16
